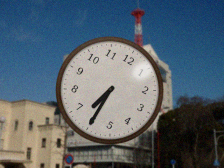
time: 6:30
